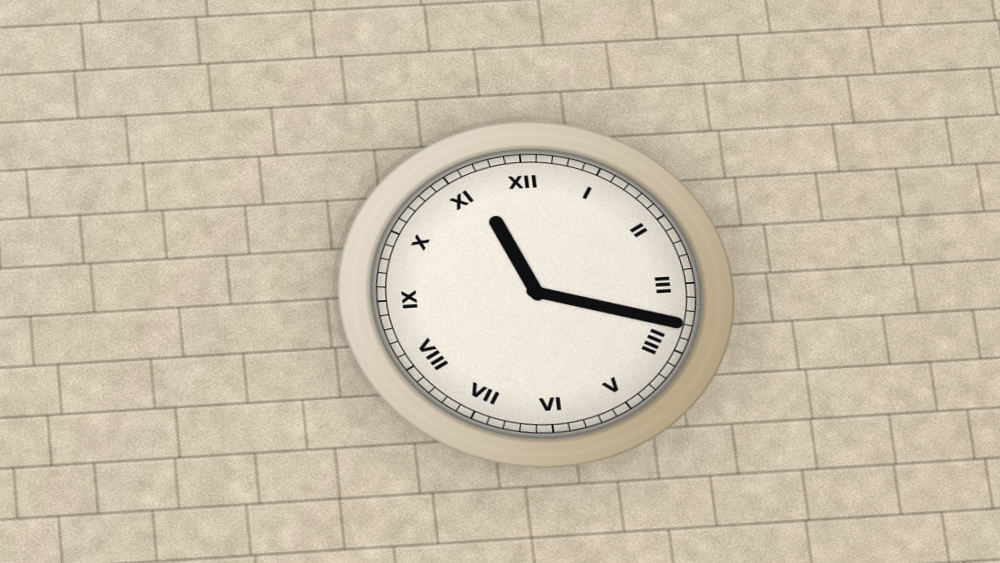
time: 11:18
